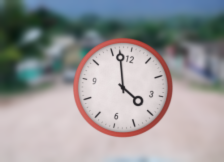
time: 3:57
